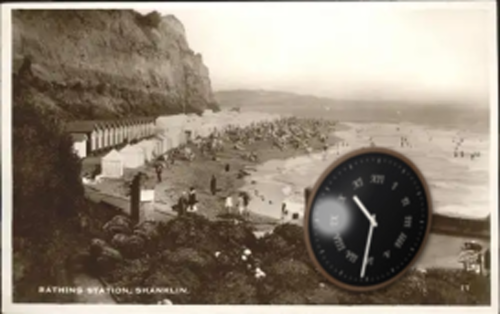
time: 10:31
